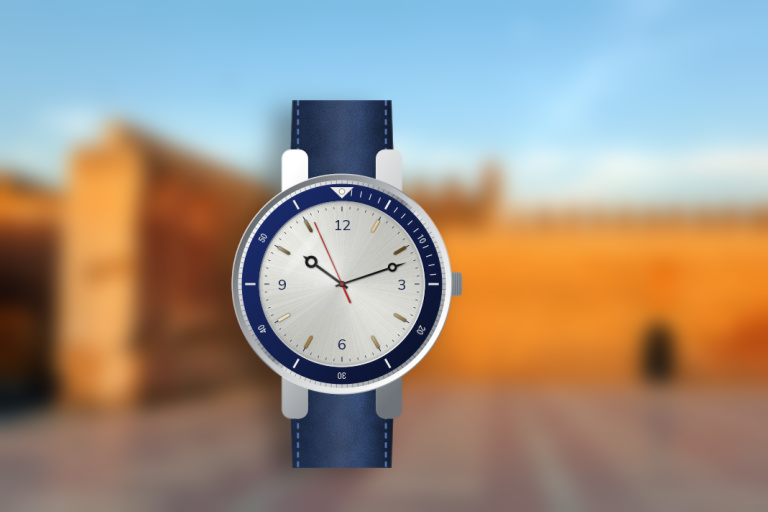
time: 10:11:56
